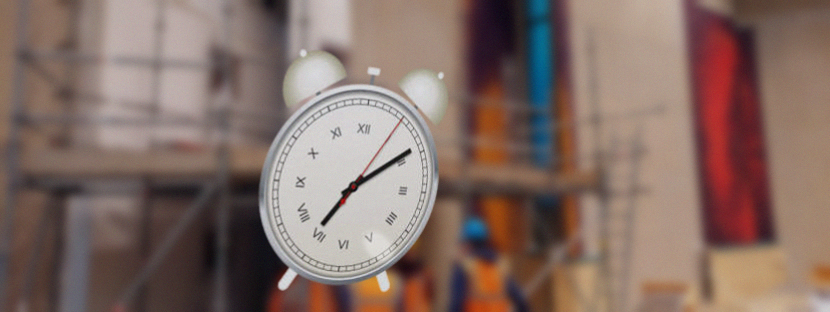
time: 7:09:05
